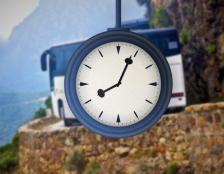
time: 8:04
